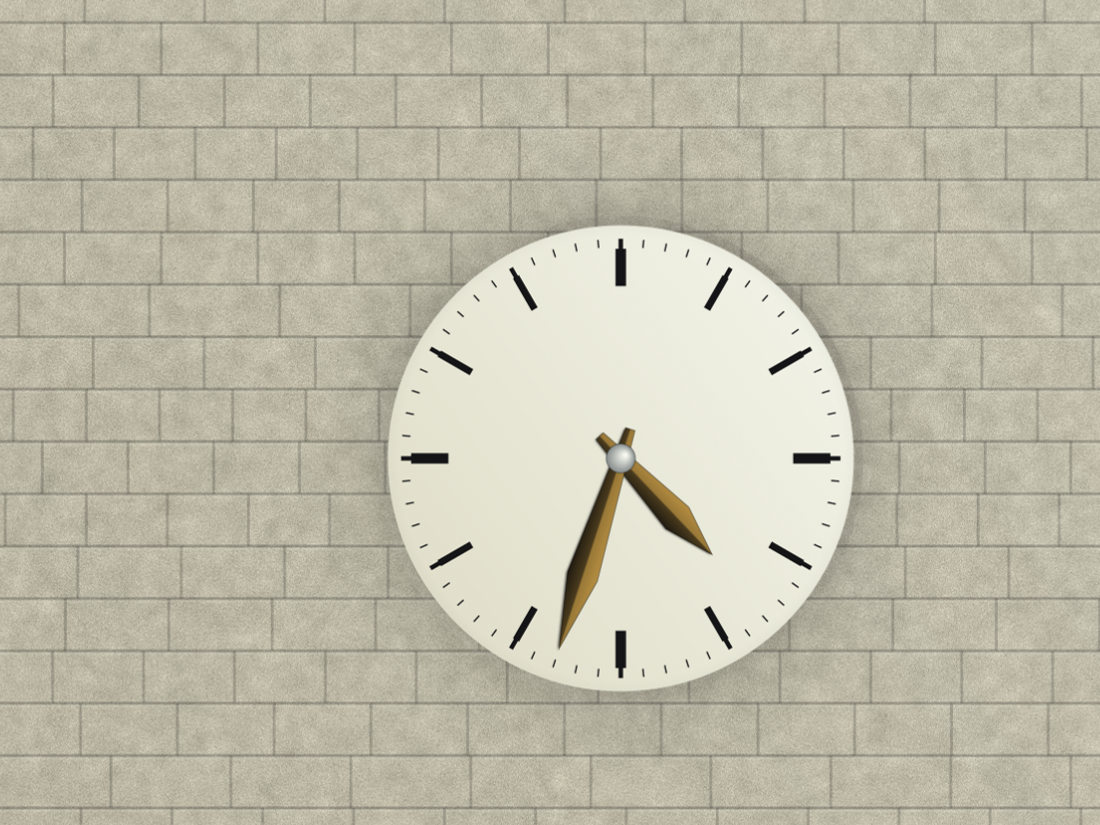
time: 4:33
